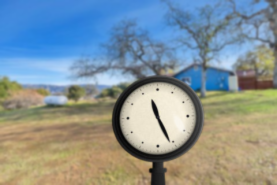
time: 11:26
